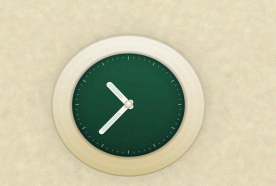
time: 10:37
